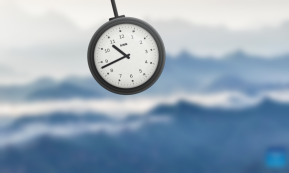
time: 10:43
